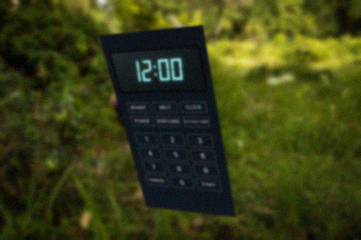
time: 12:00
